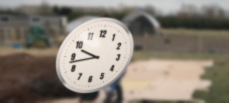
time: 9:43
